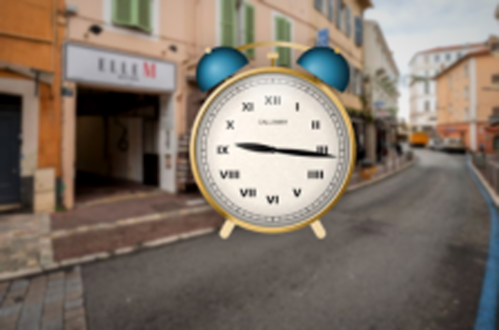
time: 9:16
